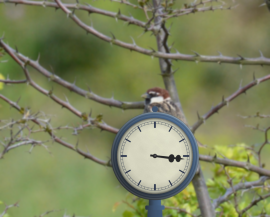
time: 3:16
